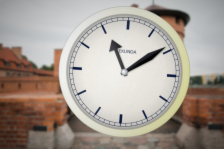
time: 11:09
